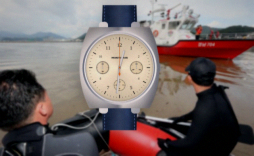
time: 12:31
